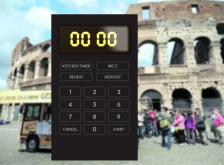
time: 0:00
